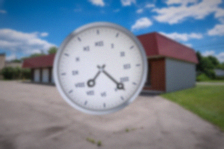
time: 7:23
